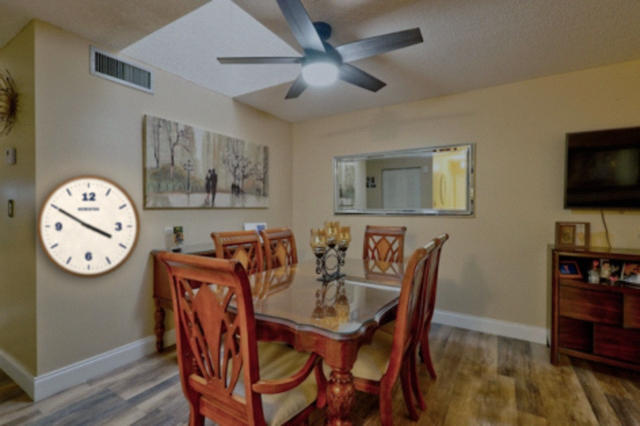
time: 3:50
